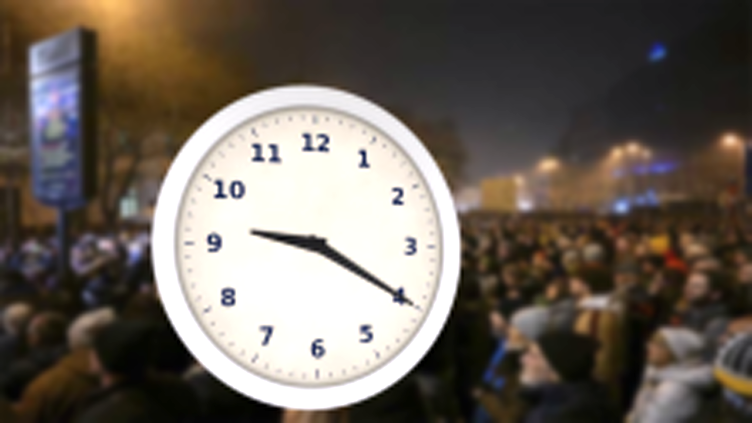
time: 9:20
